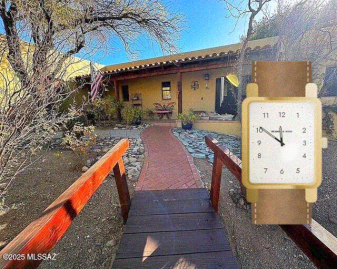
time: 11:51
